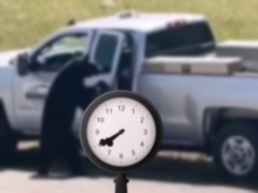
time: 7:40
